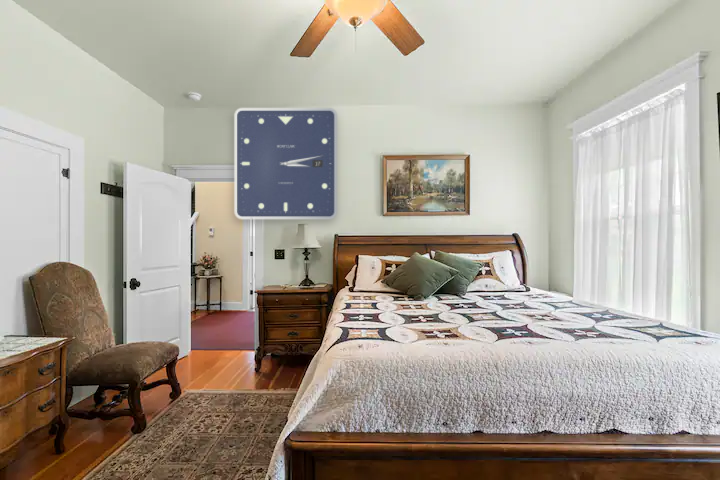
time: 3:13
